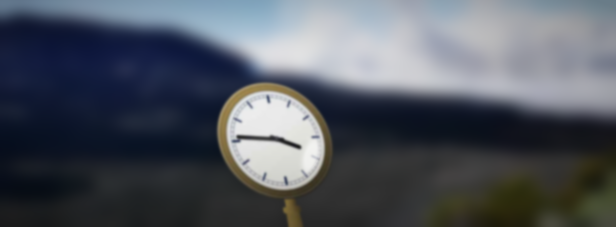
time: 3:46
